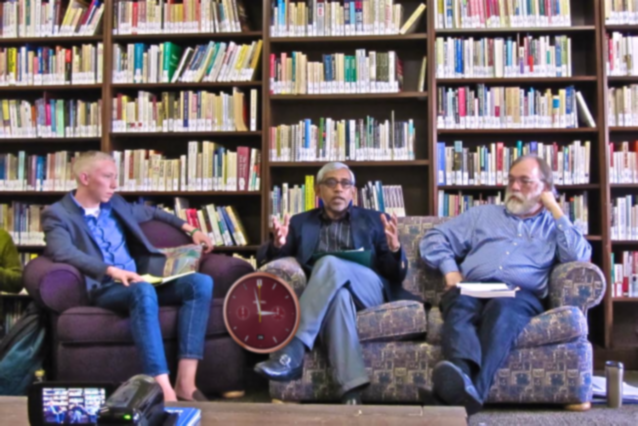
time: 2:58
